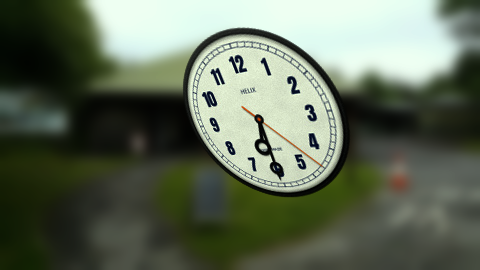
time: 6:30:23
